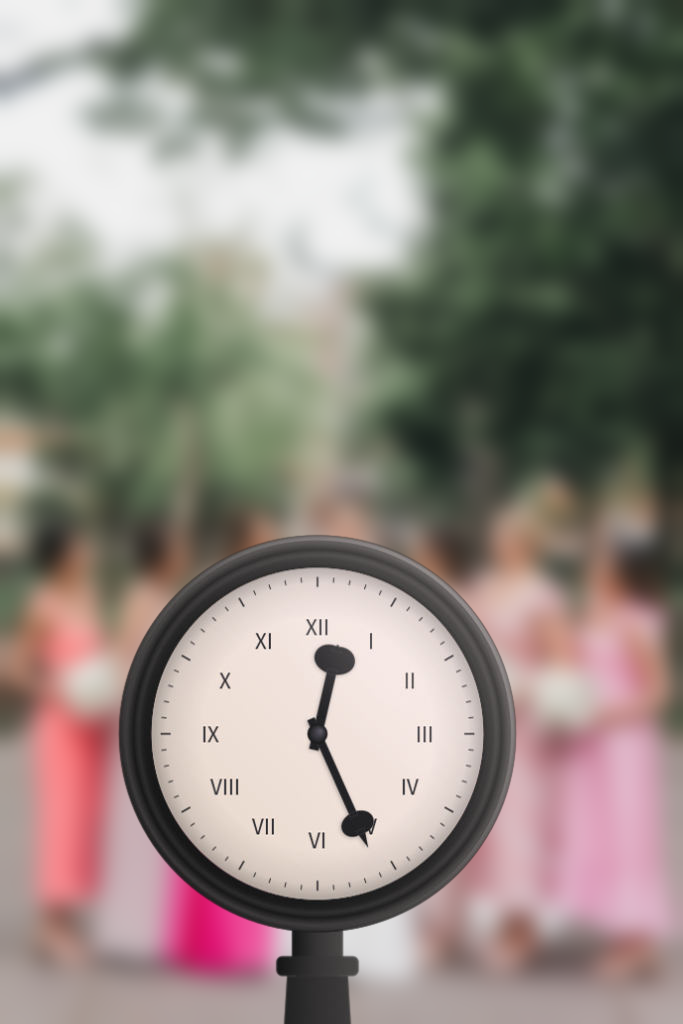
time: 12:26
